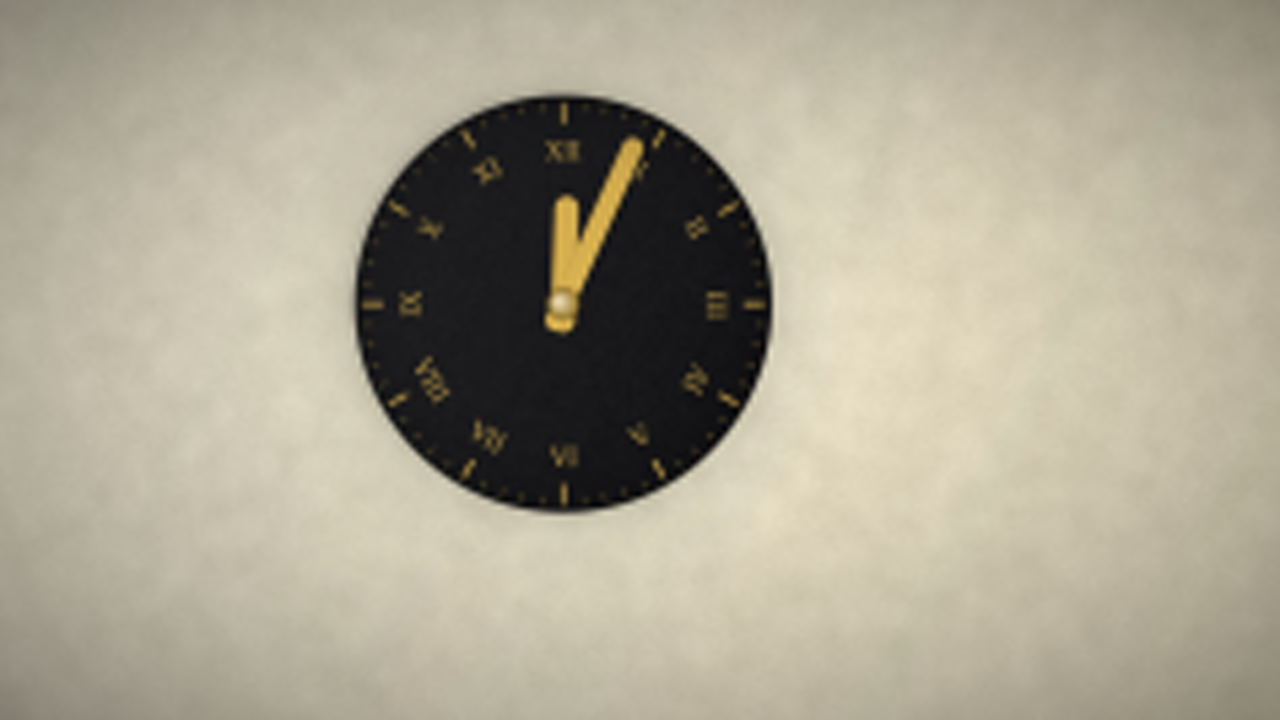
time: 12:04
